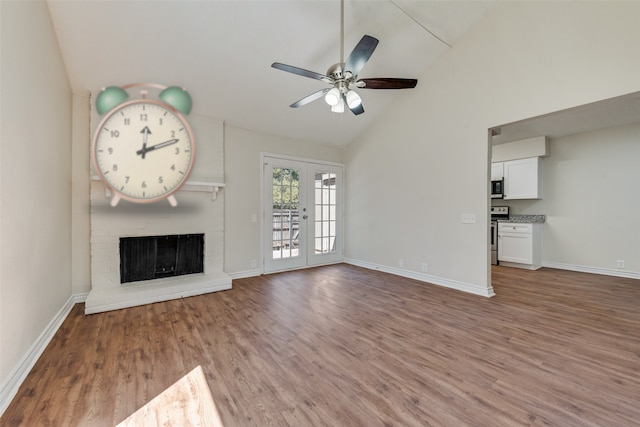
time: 12:12
